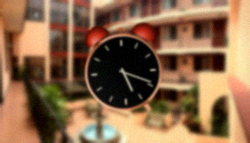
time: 5:19
